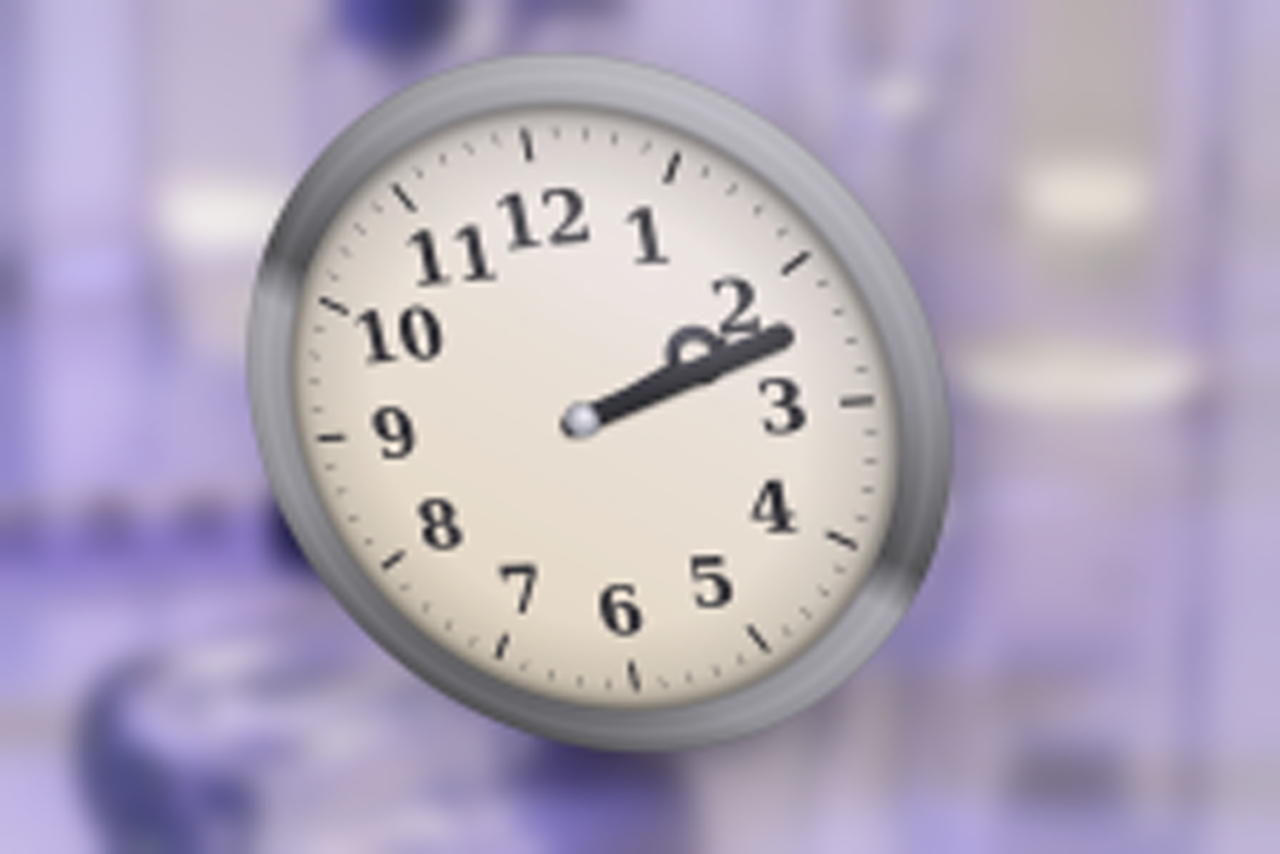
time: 2:12
